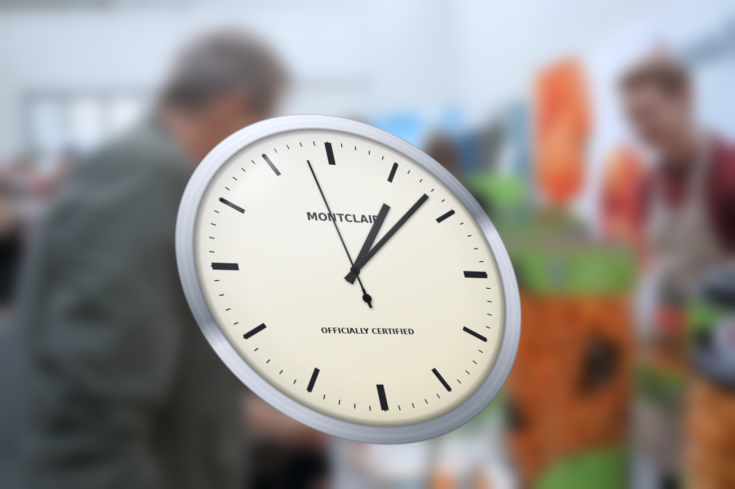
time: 1:07:58
